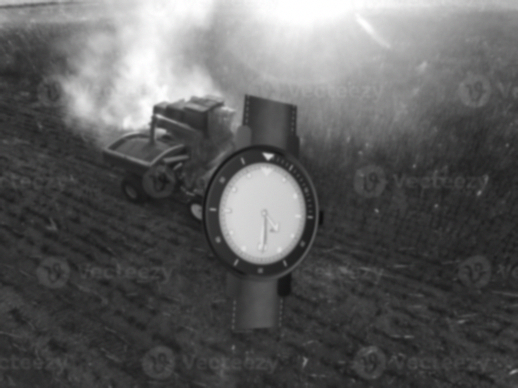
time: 4:30
